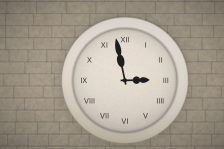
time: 2:58
